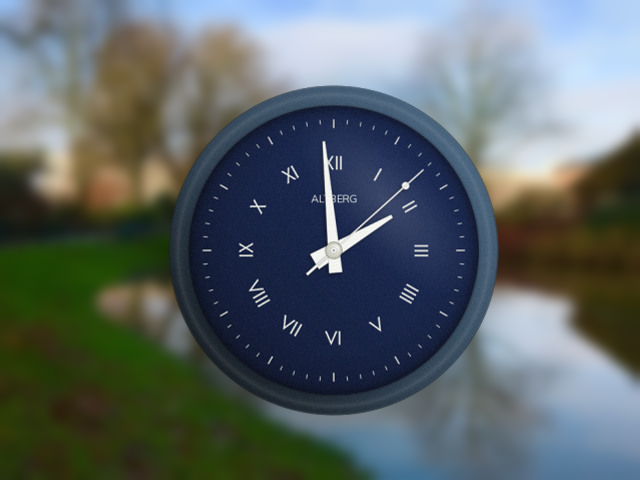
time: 1:59:08
